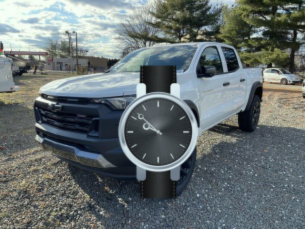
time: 9:52
